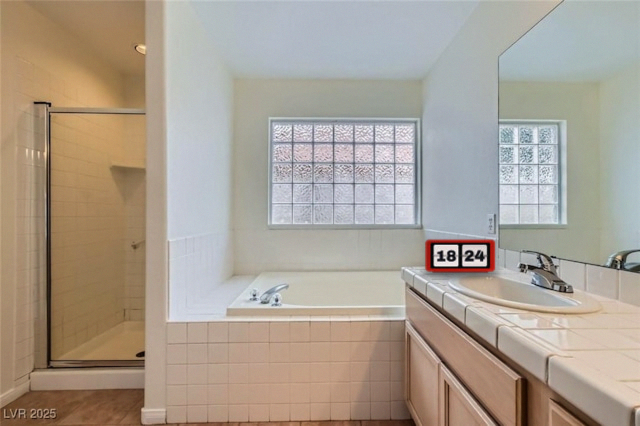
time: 18:24
